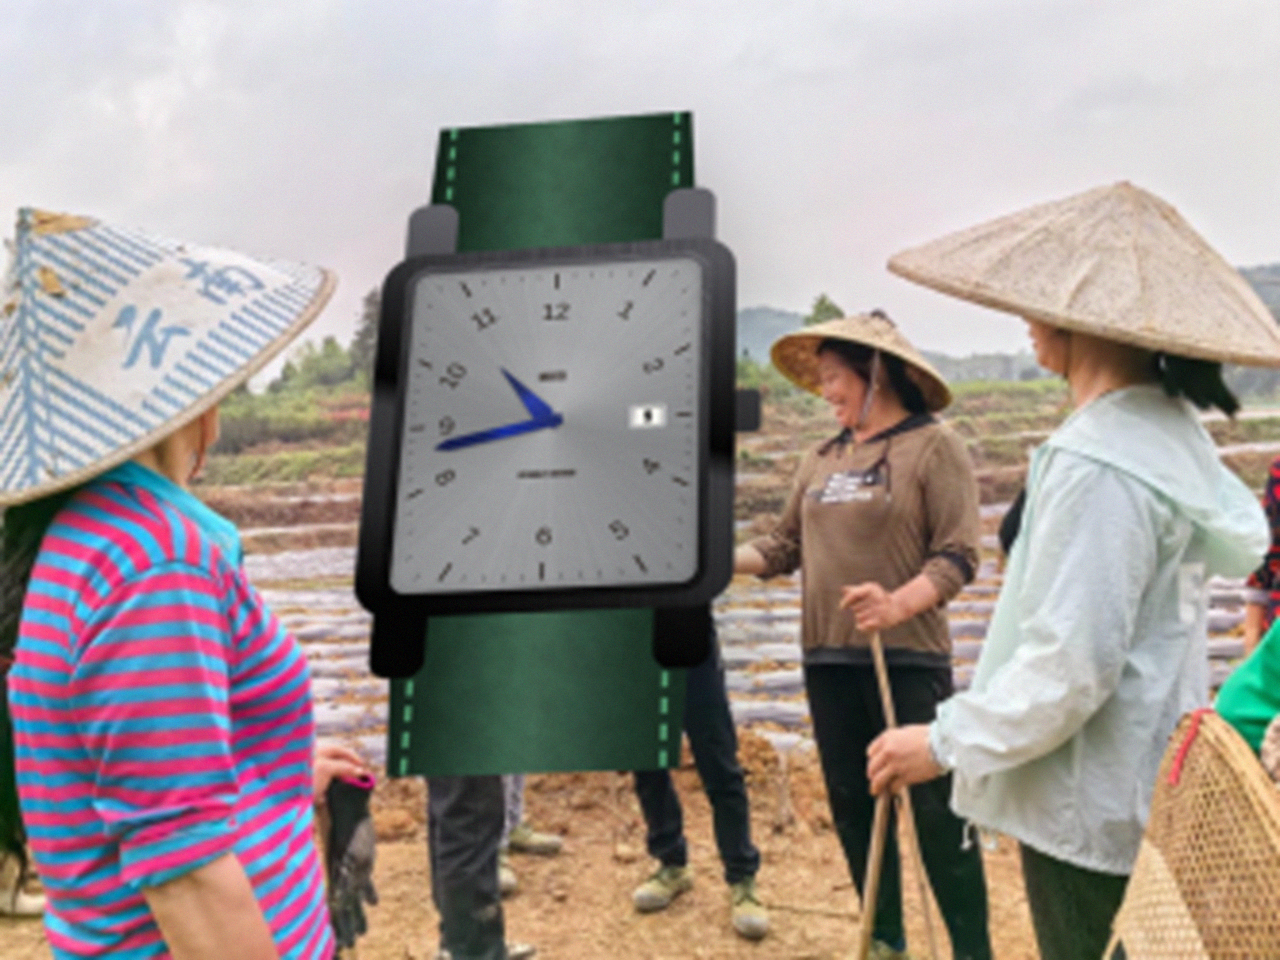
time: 10:43
